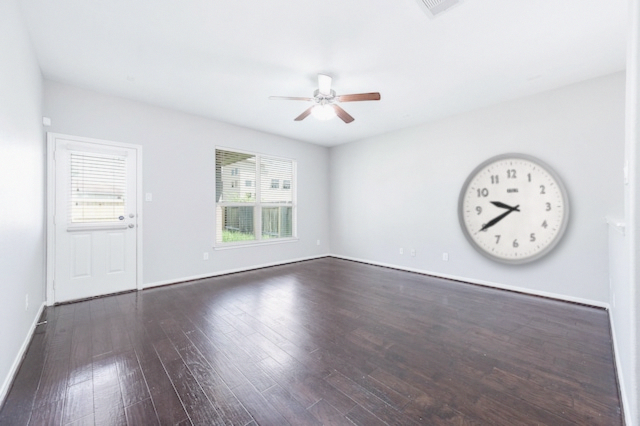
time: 9:40
